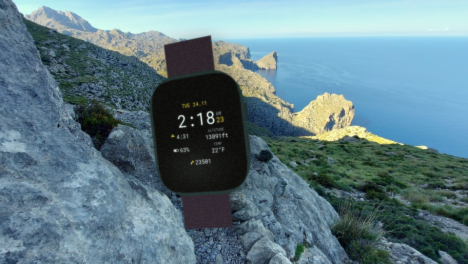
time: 2:18
